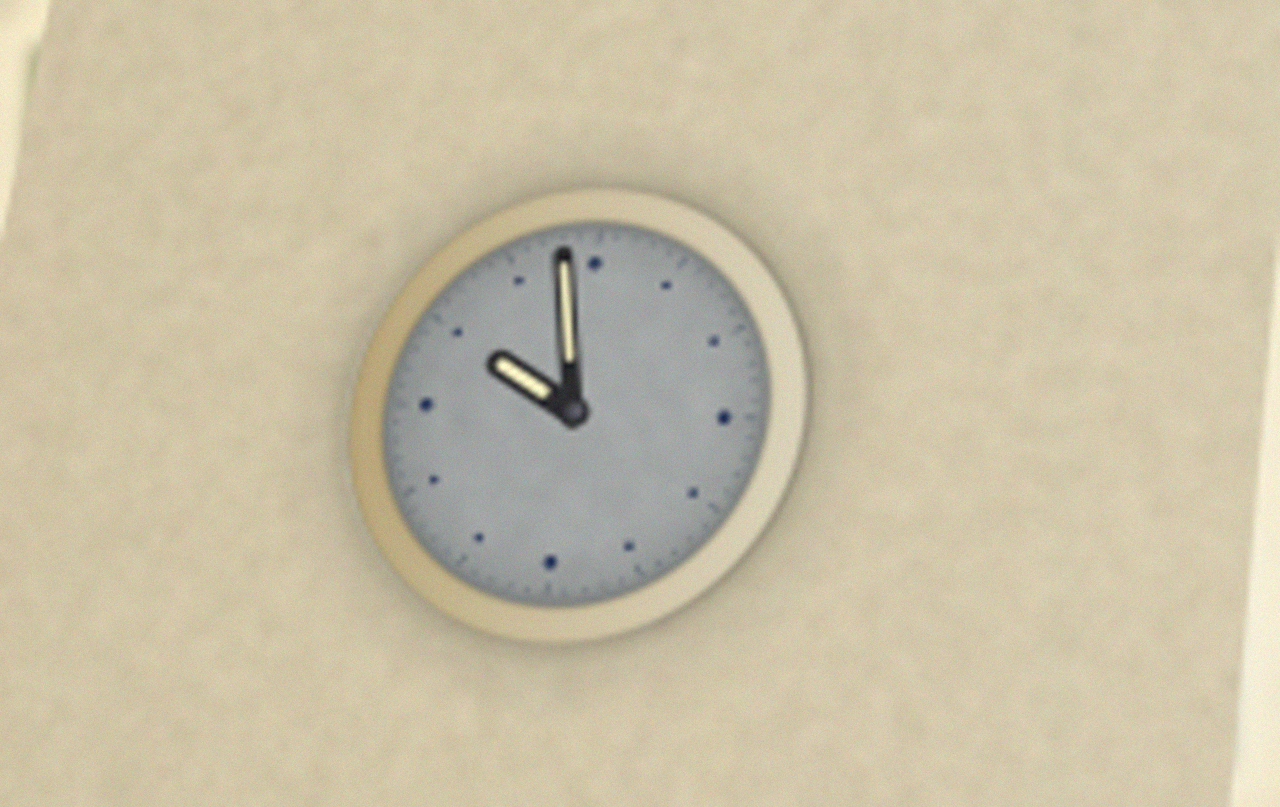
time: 9:58
